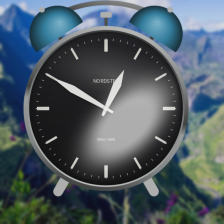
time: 12:50
